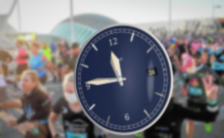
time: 11:46
